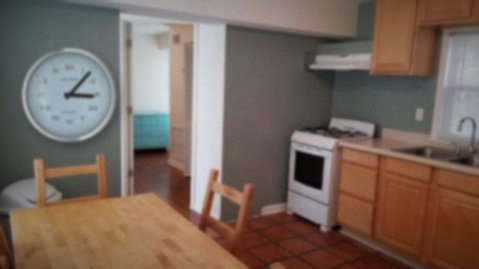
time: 3:07
